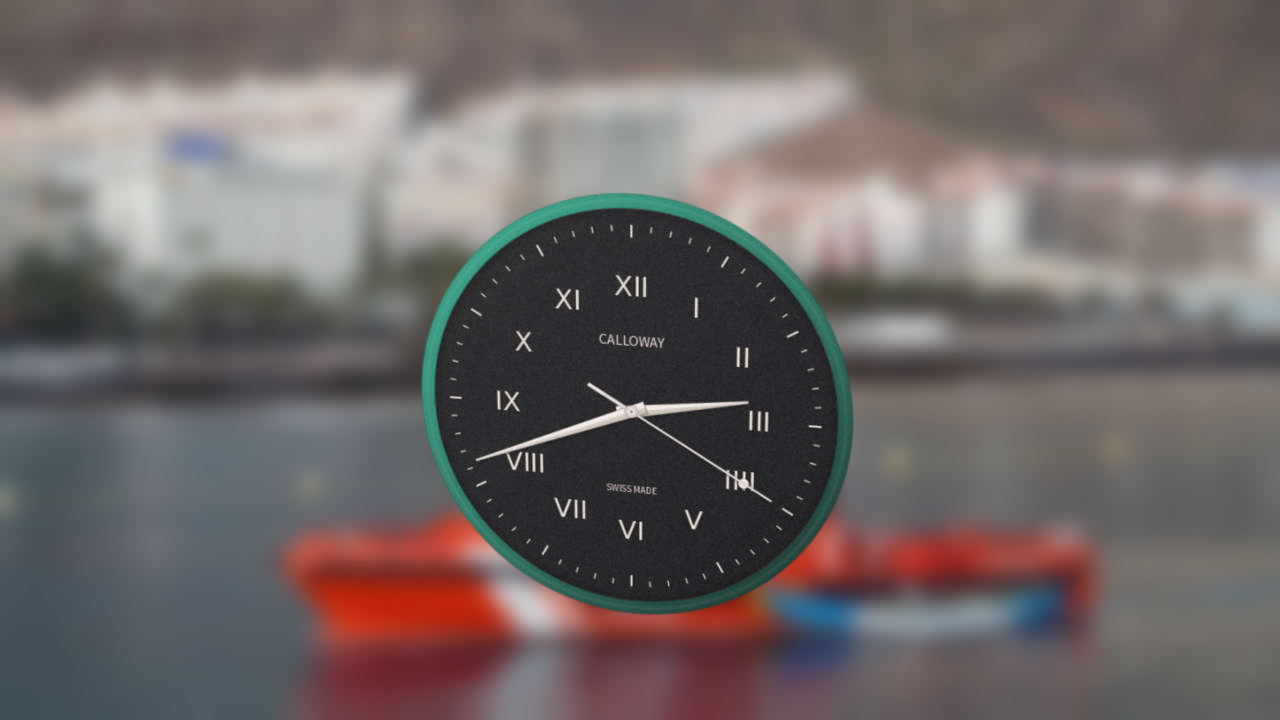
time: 2:41:20
